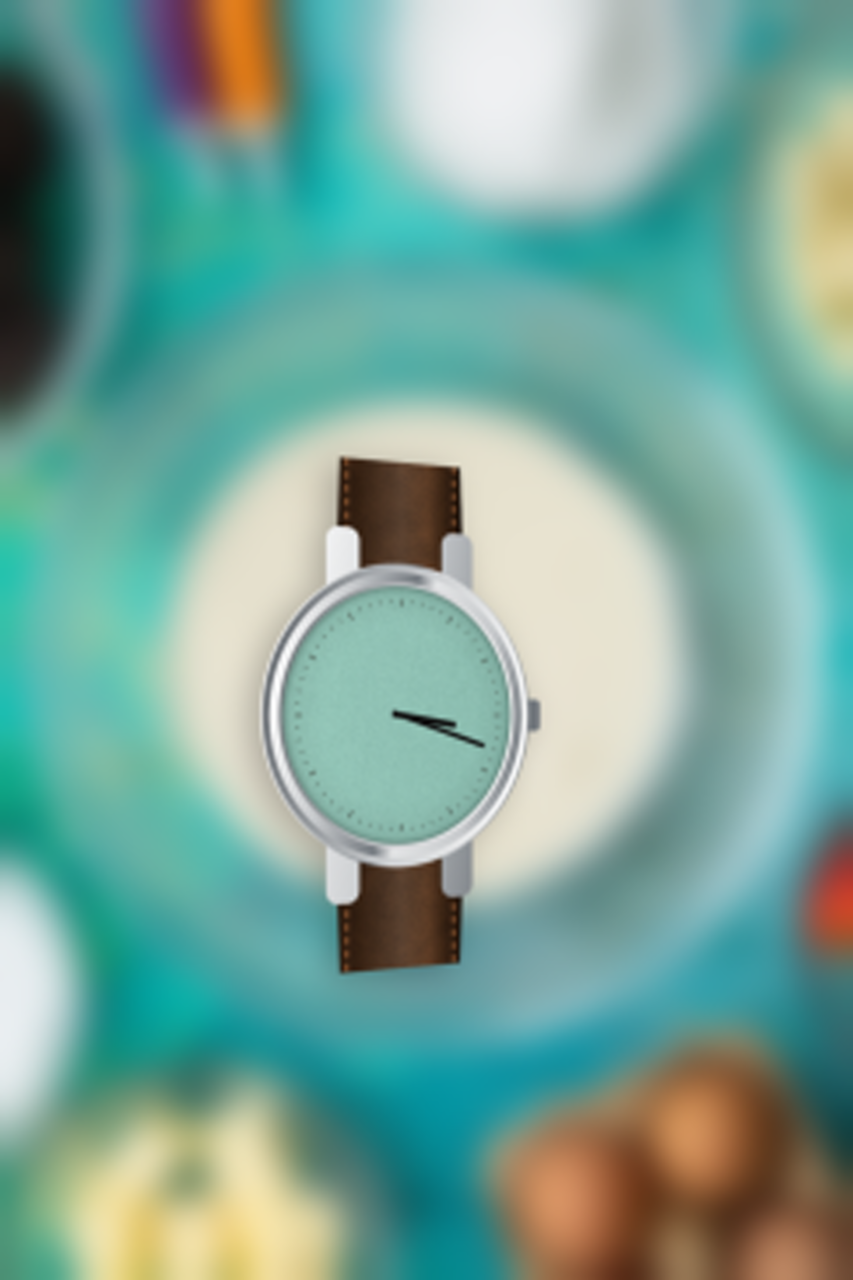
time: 3:18
